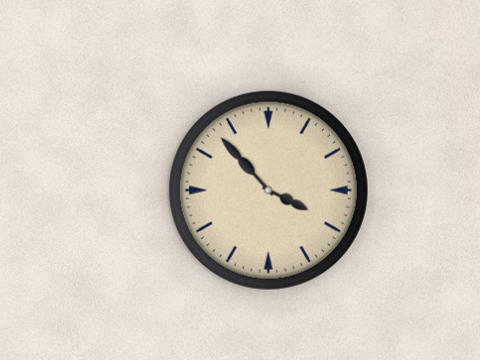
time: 3:53
